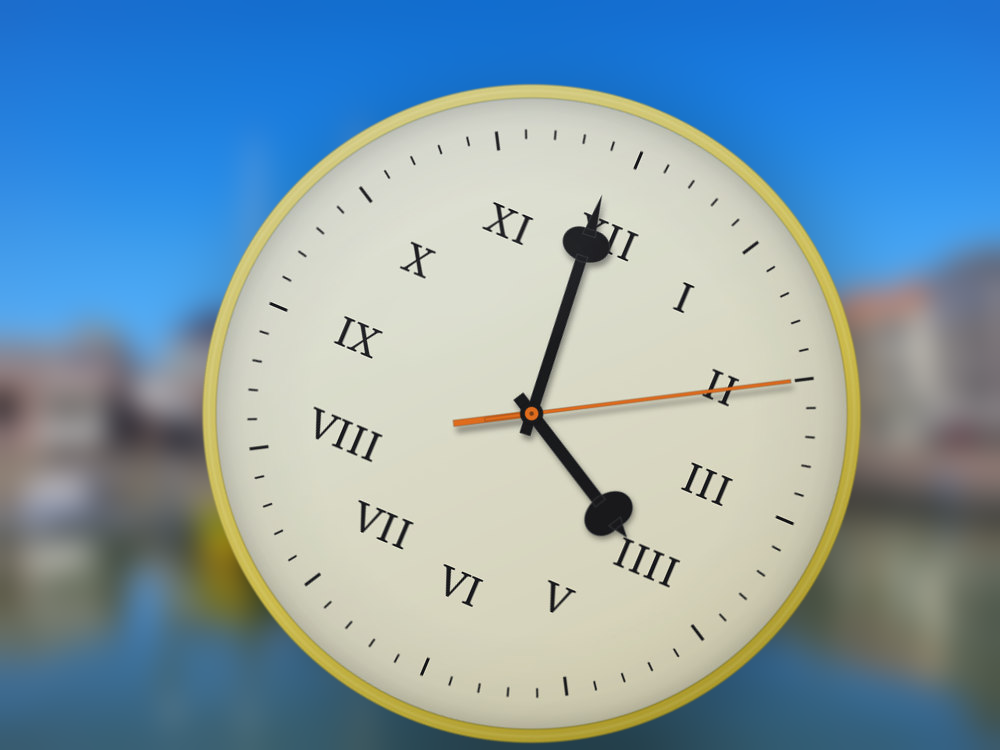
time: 3:59:10
